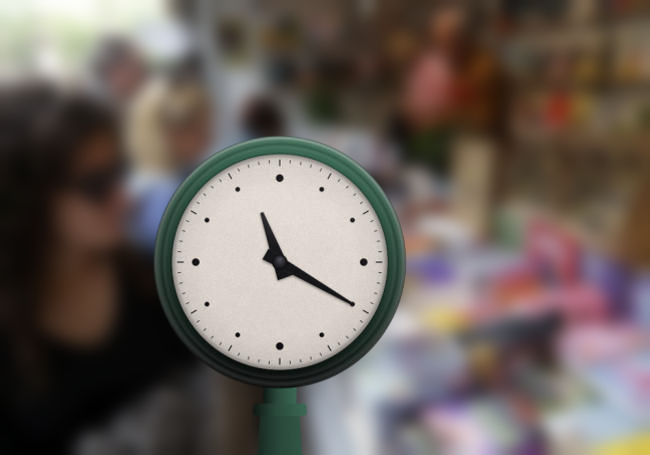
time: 11:20
